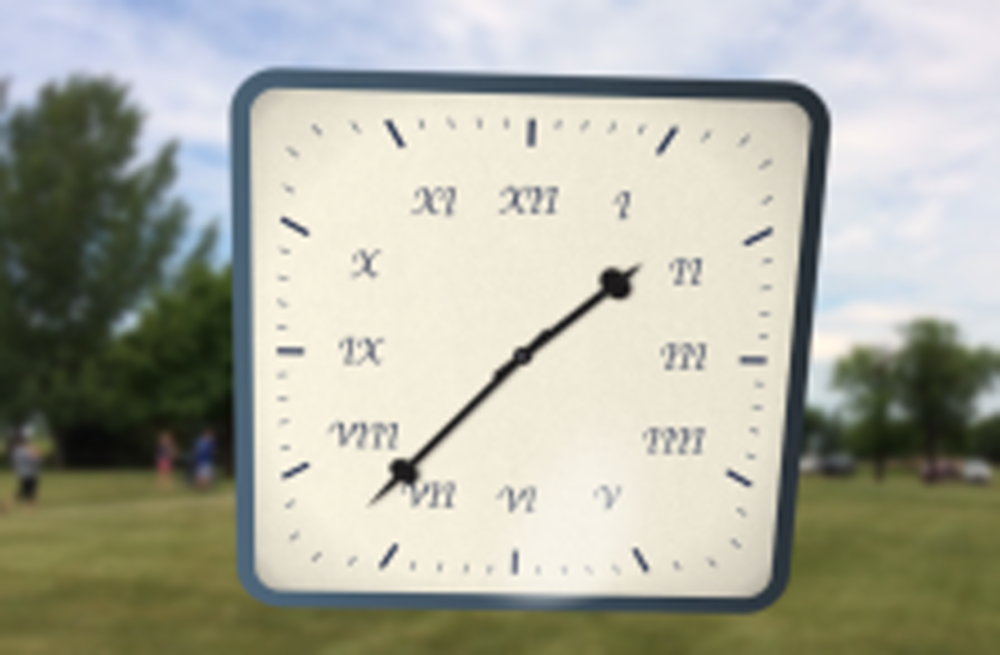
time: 1:37
